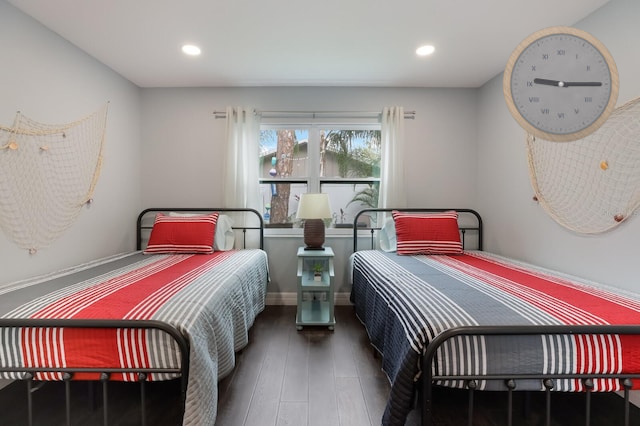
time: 9:15
